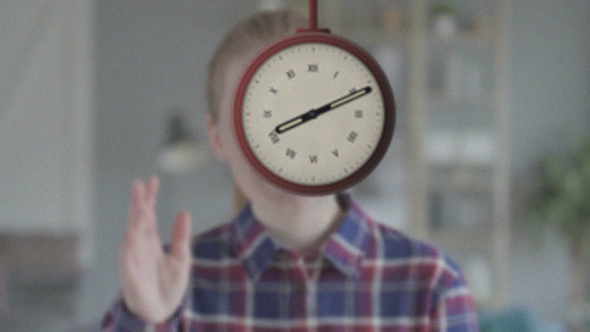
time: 8:11
